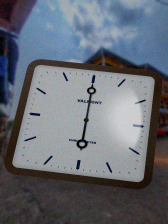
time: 6:00
